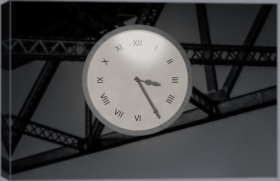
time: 3:25
